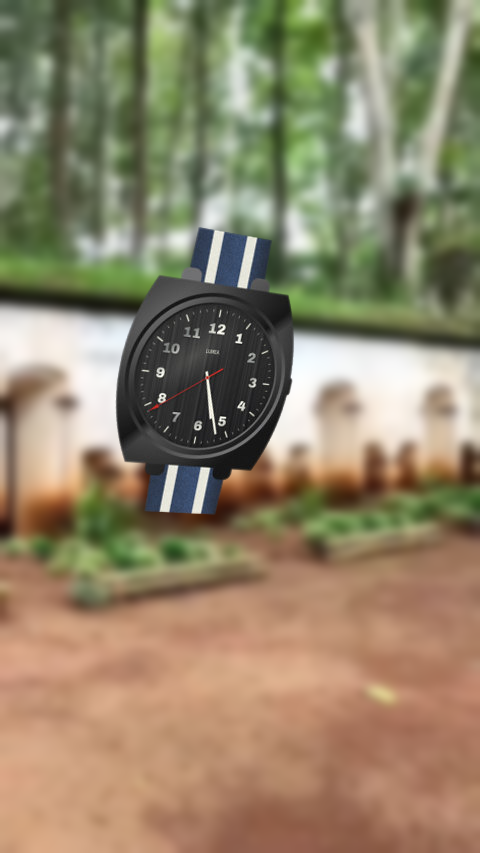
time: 5:26:39
